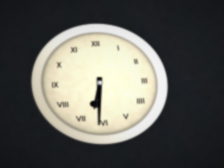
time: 6:31
